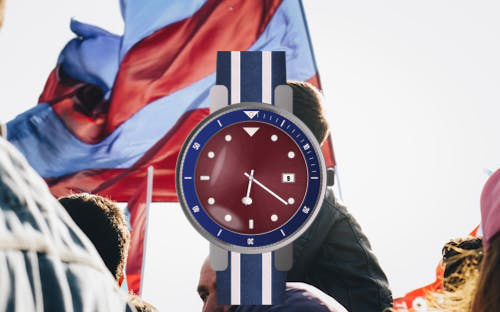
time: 6:21
